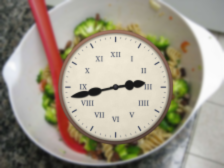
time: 2:43
